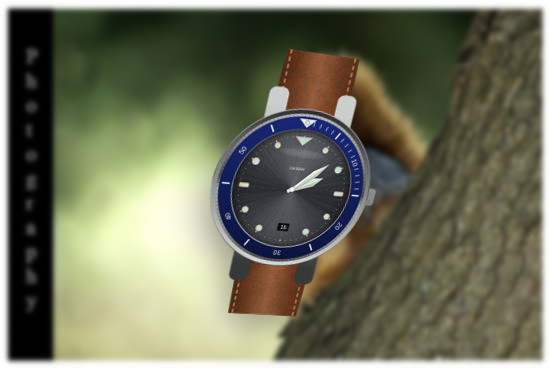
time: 2:08
